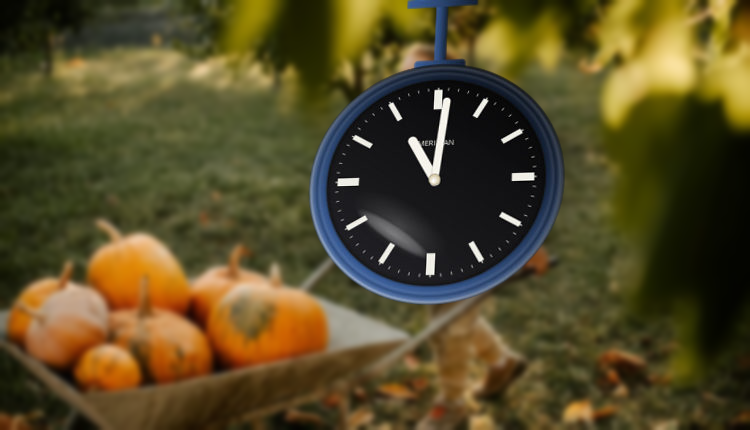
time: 11:01
